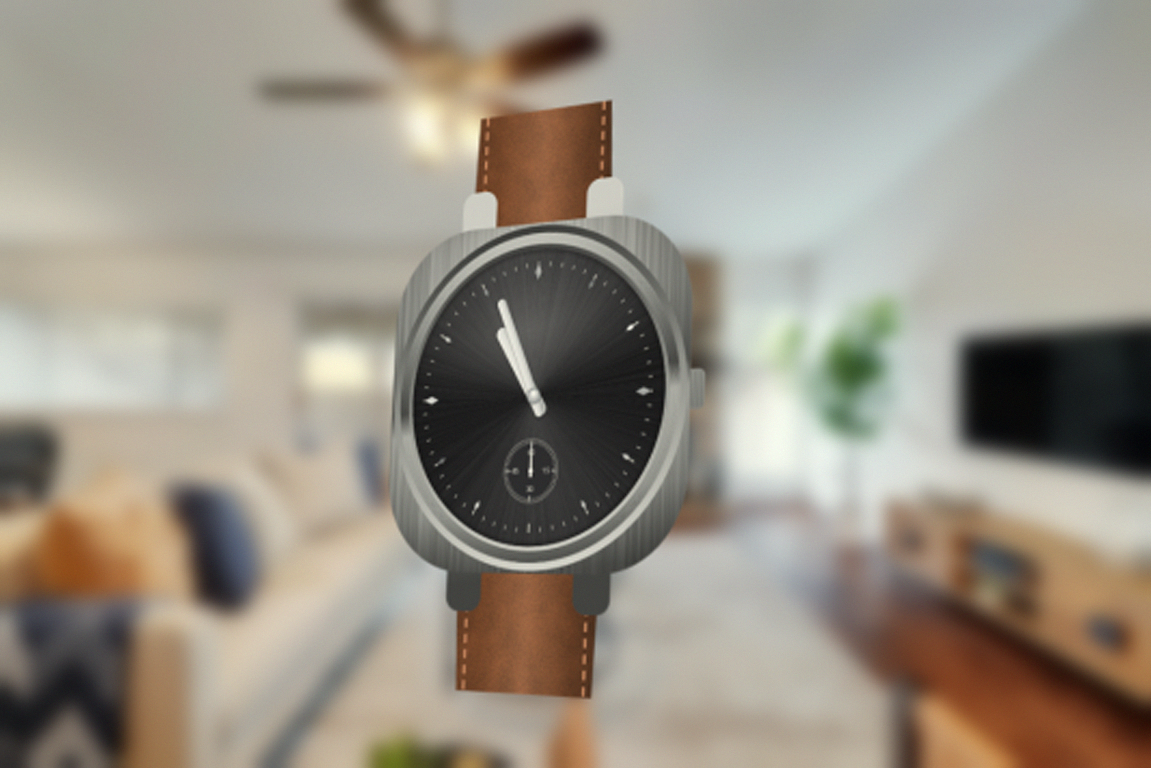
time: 10:56
